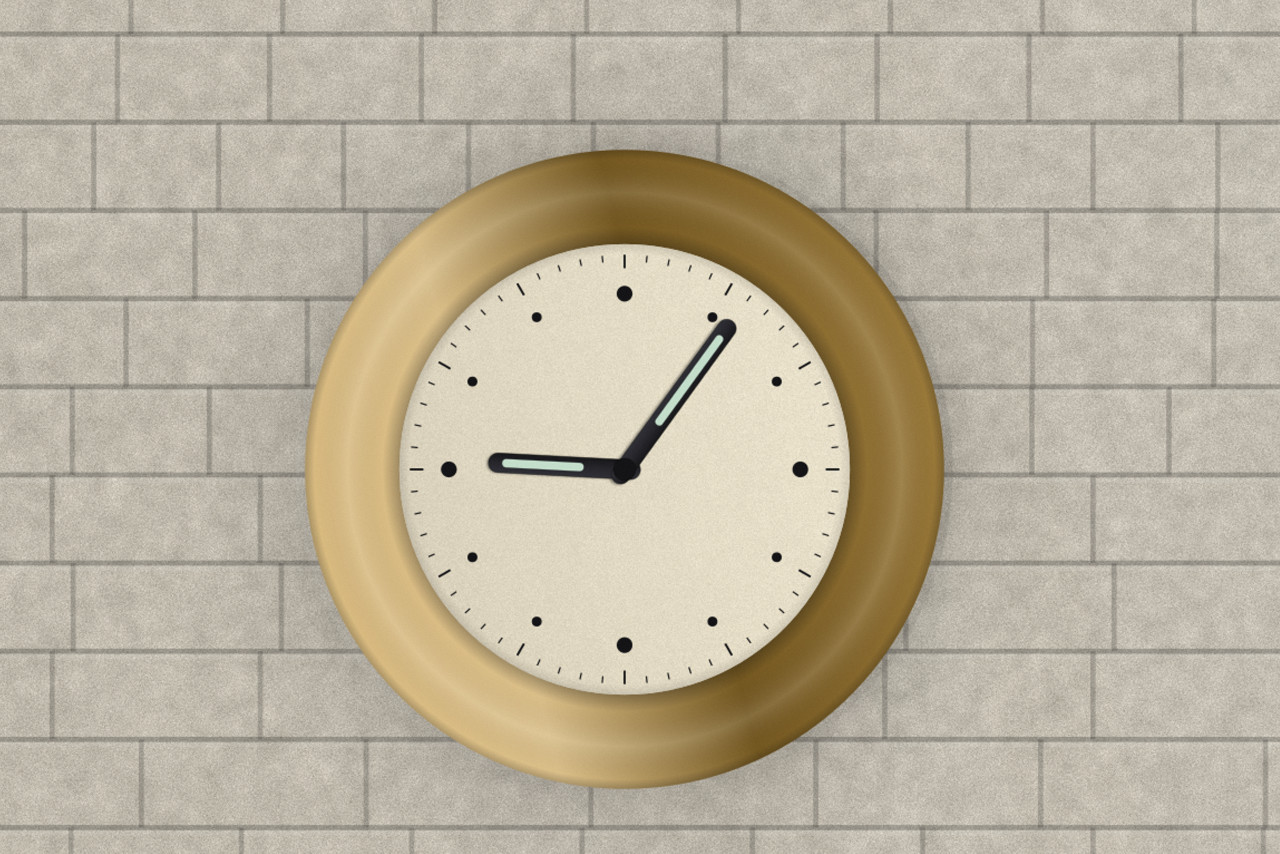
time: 9:06
